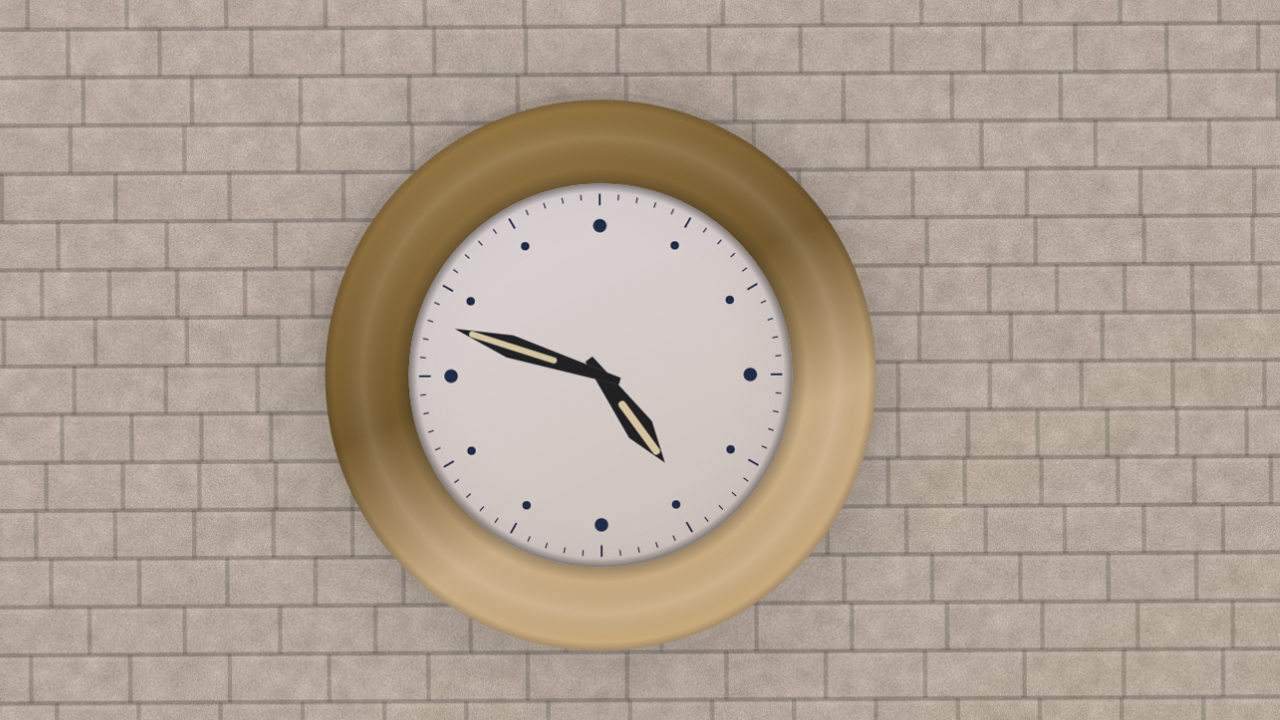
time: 4:48
